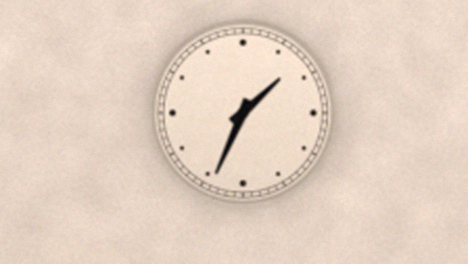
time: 1:34
